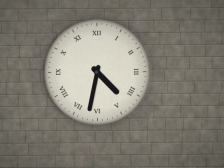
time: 4:32
